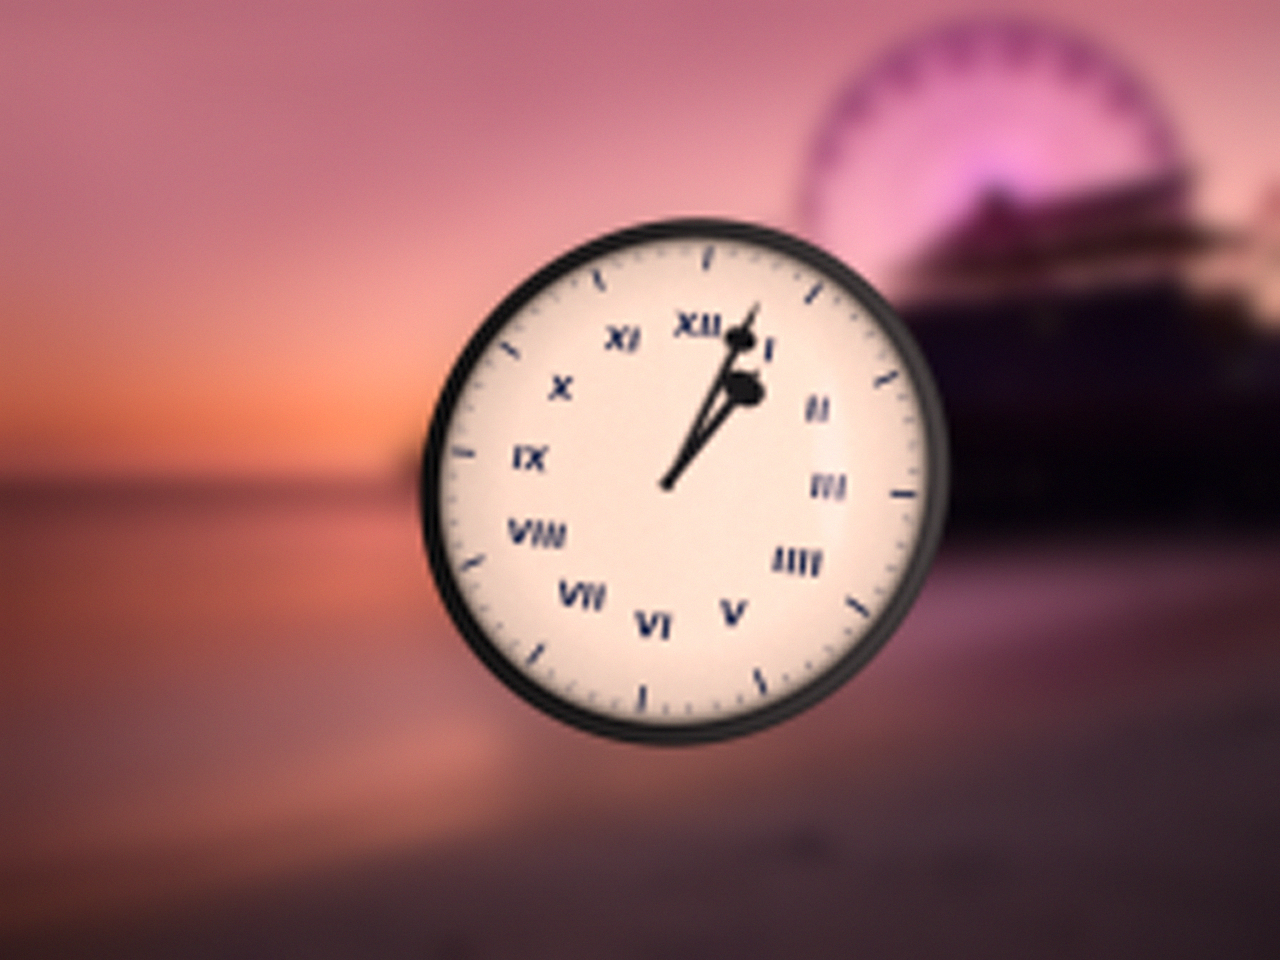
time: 1:03
